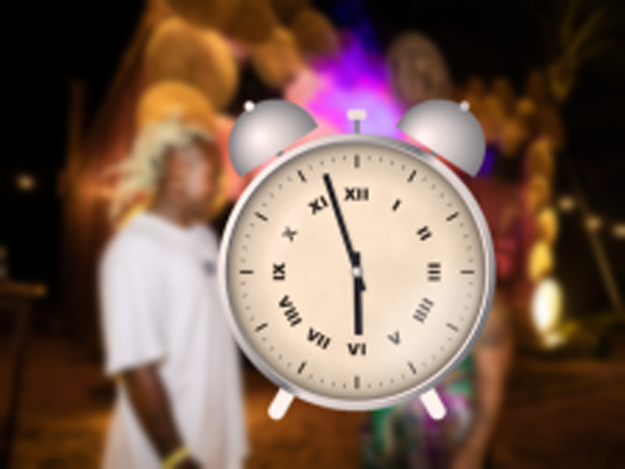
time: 5:57
